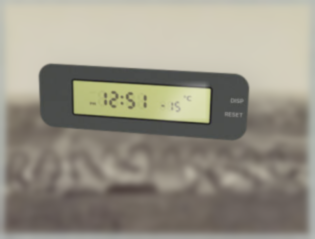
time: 12:51
